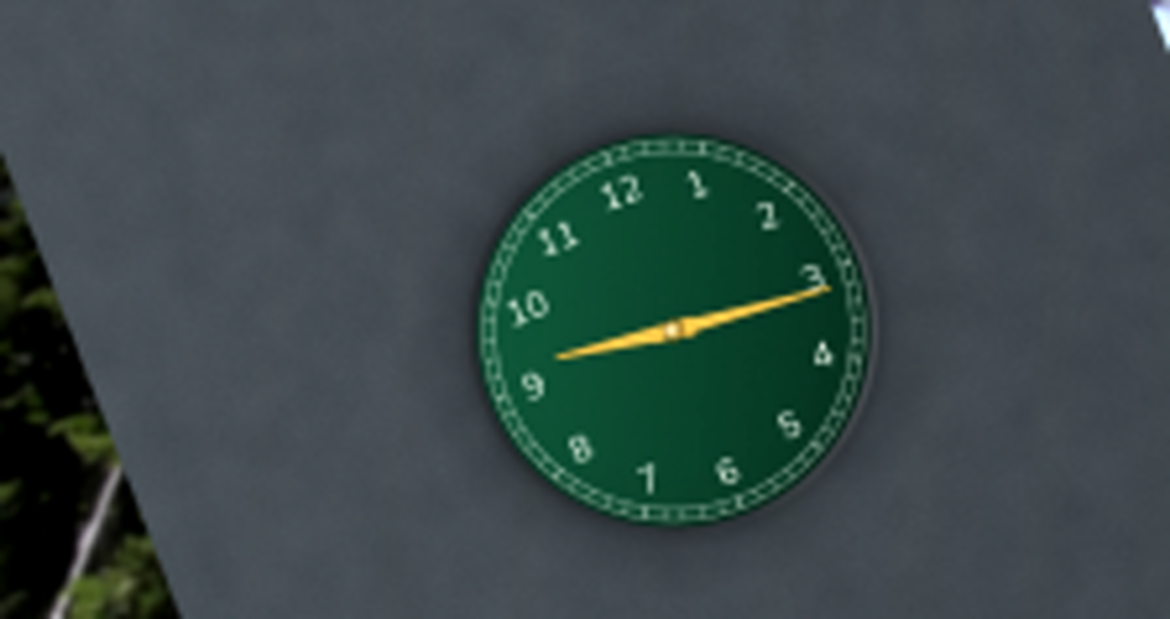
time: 9:16
